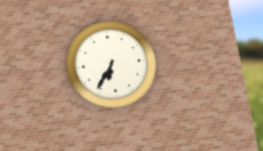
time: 6:36
